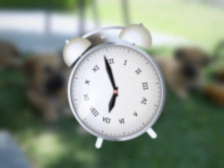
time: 6:59
